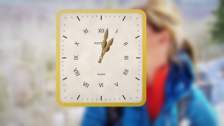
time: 1:02
